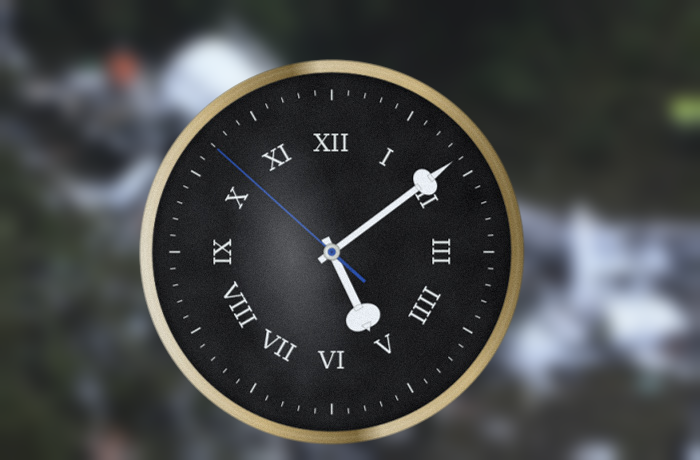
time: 5:08:52
